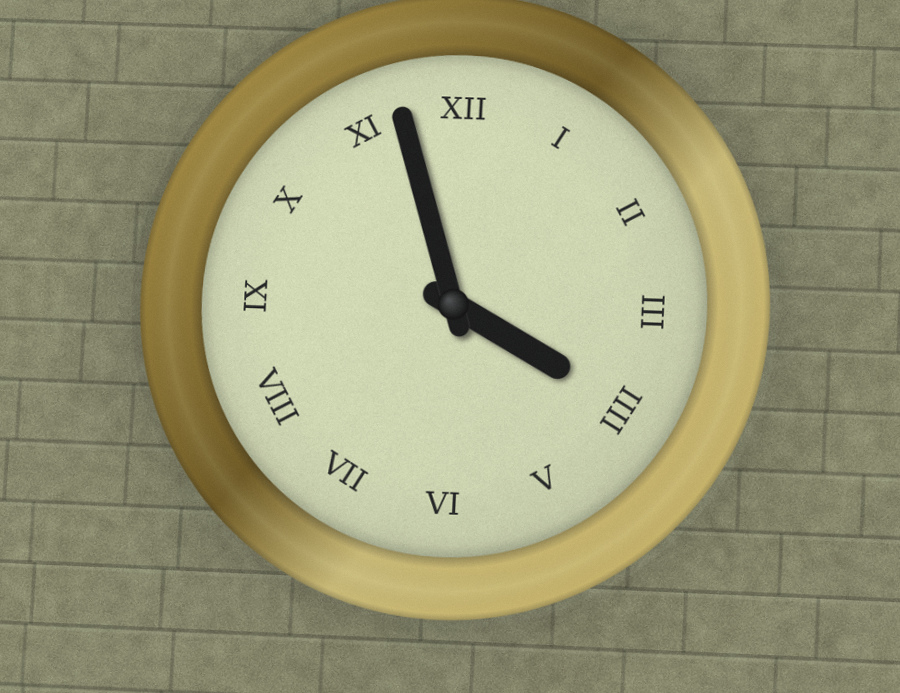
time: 3:57
